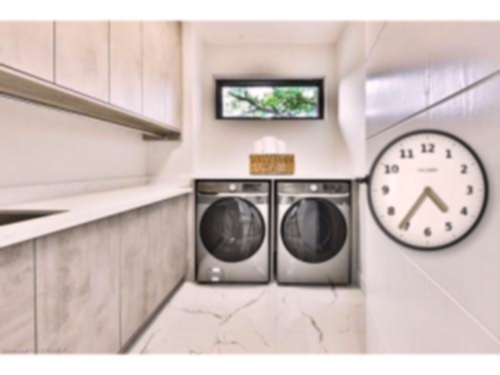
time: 4:36
